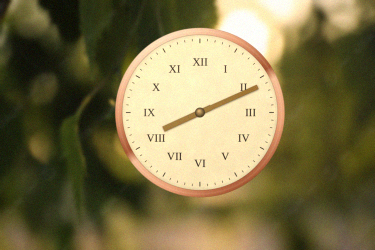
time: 8:11
